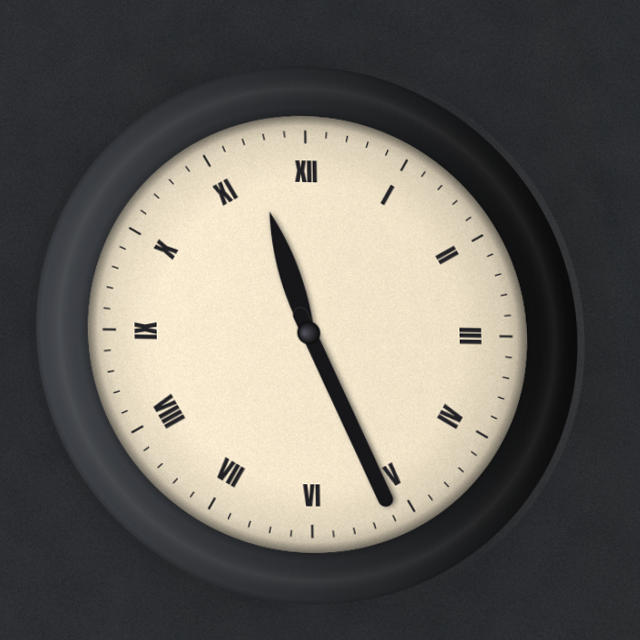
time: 11:26
